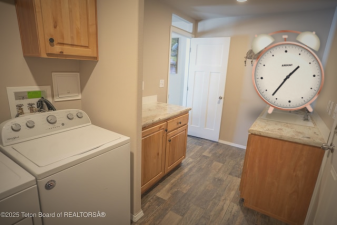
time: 1:37
